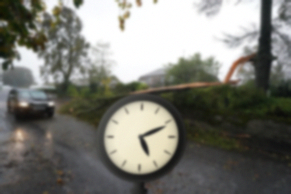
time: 5:11
